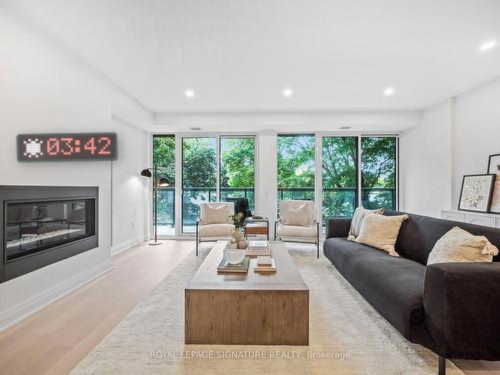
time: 3:42
